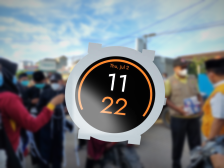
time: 11:22
